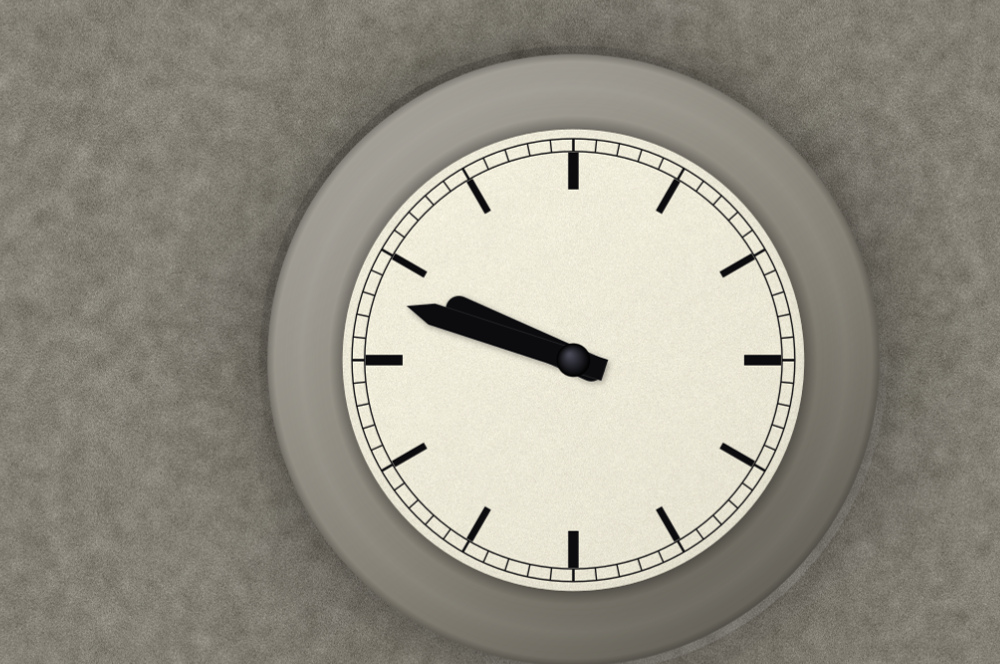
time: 9:48
